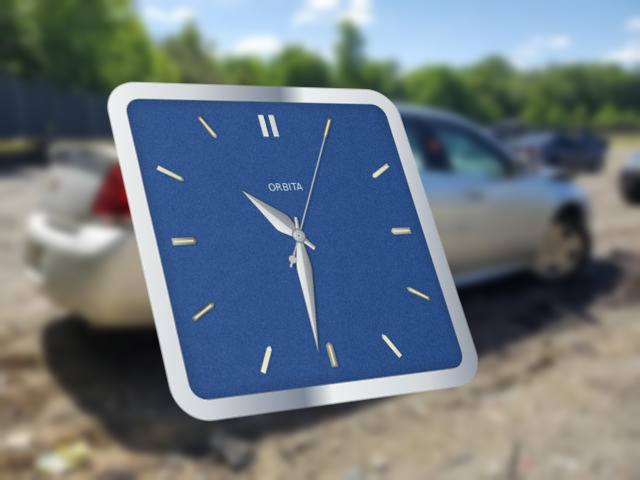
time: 10:31:05
